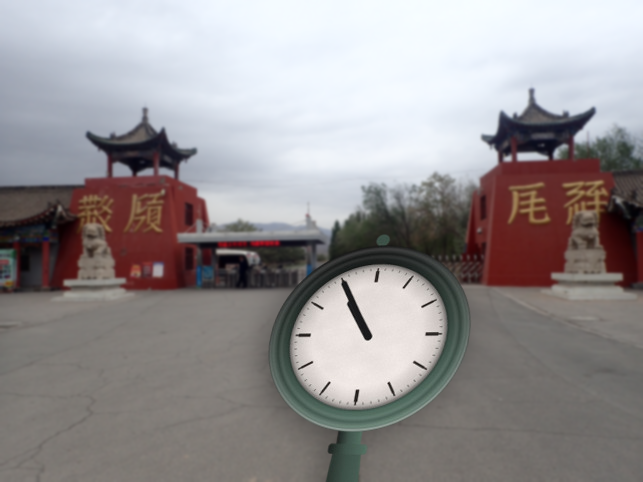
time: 10:55
